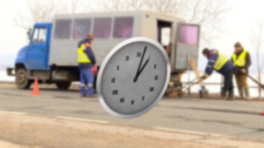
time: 1:02
